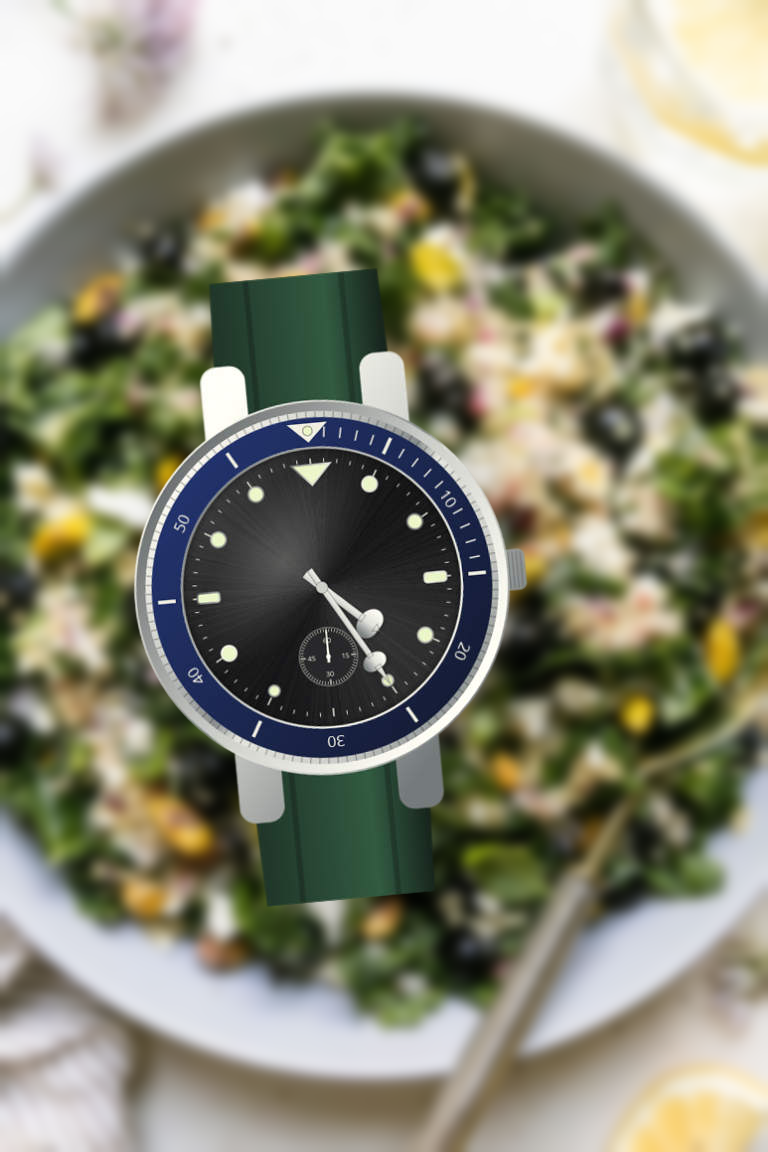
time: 4:25
